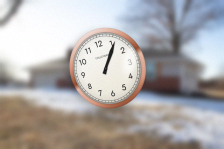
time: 1:06
